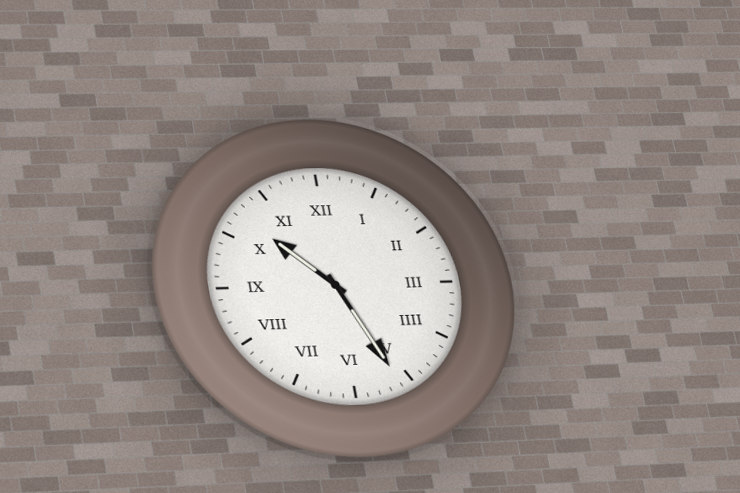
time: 10:26
